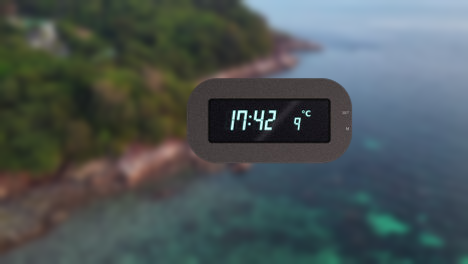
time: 17:42
